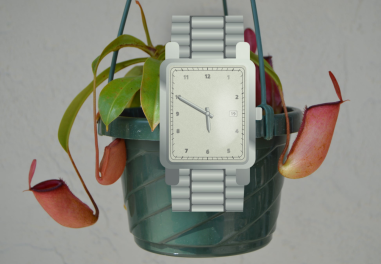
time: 5:50
